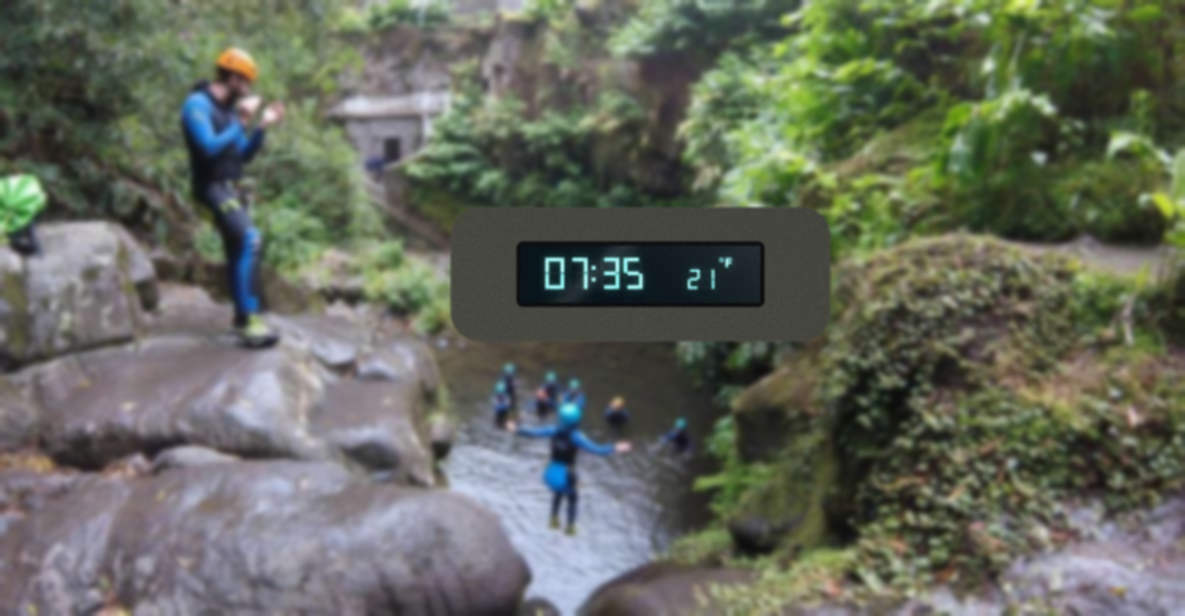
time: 7:35
